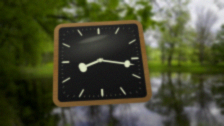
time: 8:17
